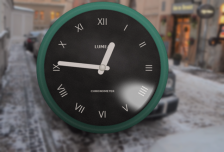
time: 12:46
